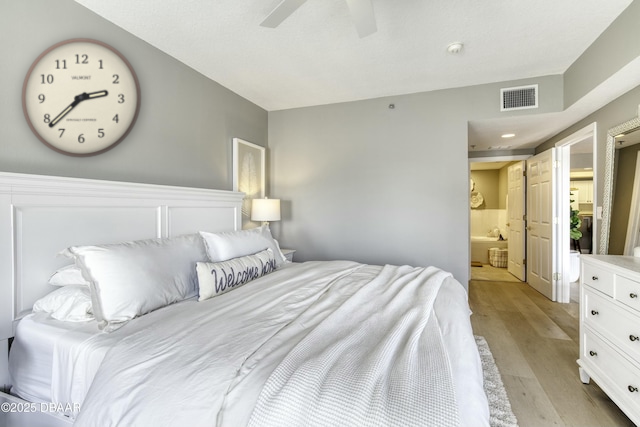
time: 2:38
